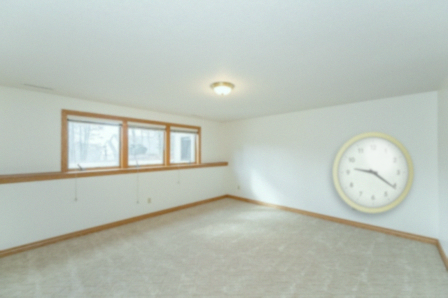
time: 9:21
